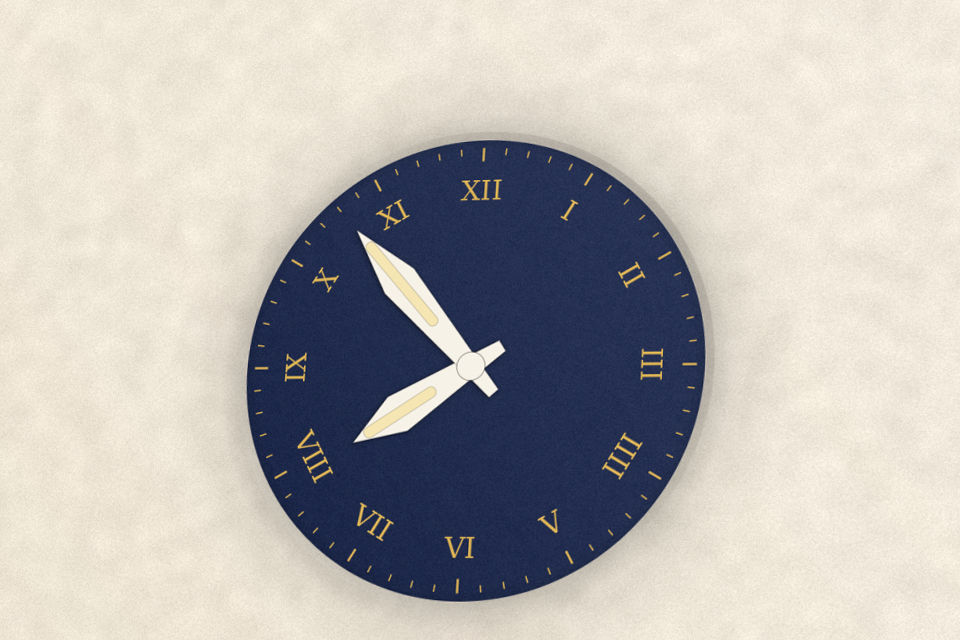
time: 7:53
